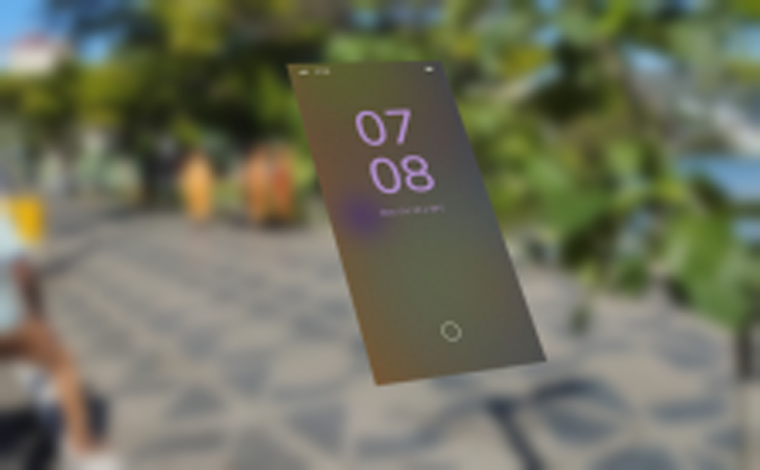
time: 7:08
